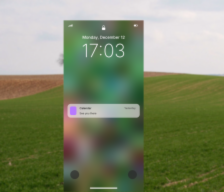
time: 17:03
